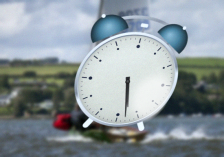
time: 5:28
